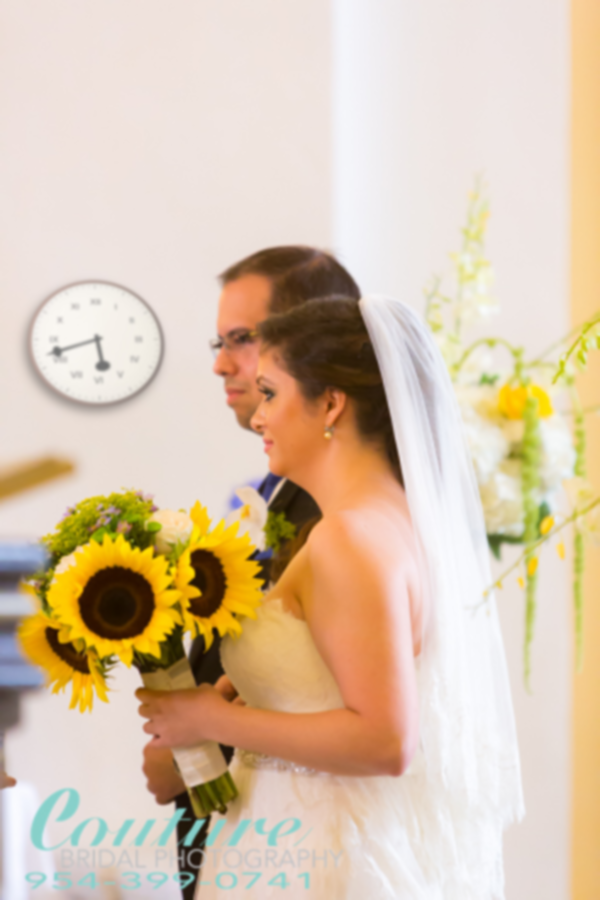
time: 5:42
